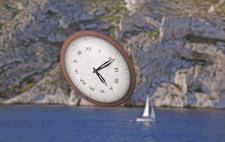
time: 5:11
